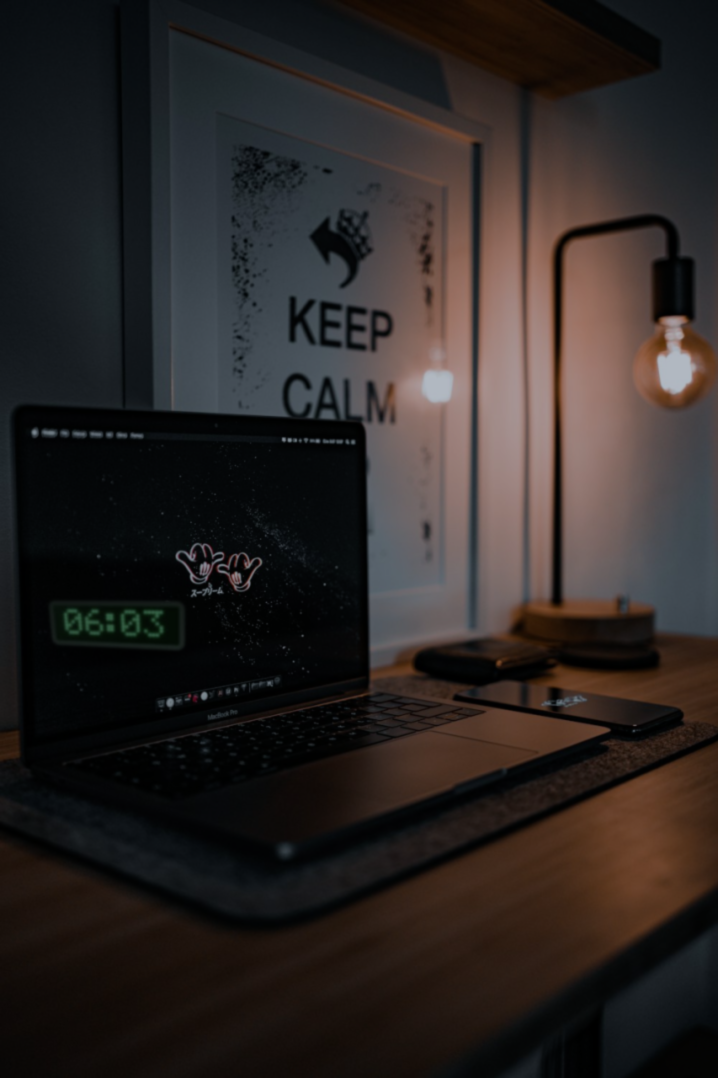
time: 6:03
